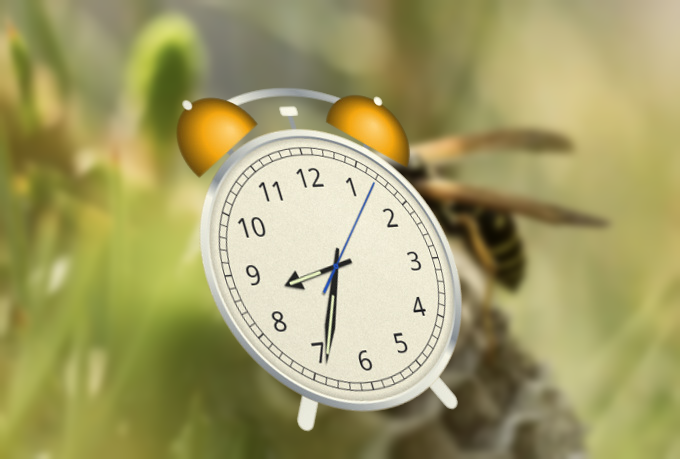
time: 8:34:07
